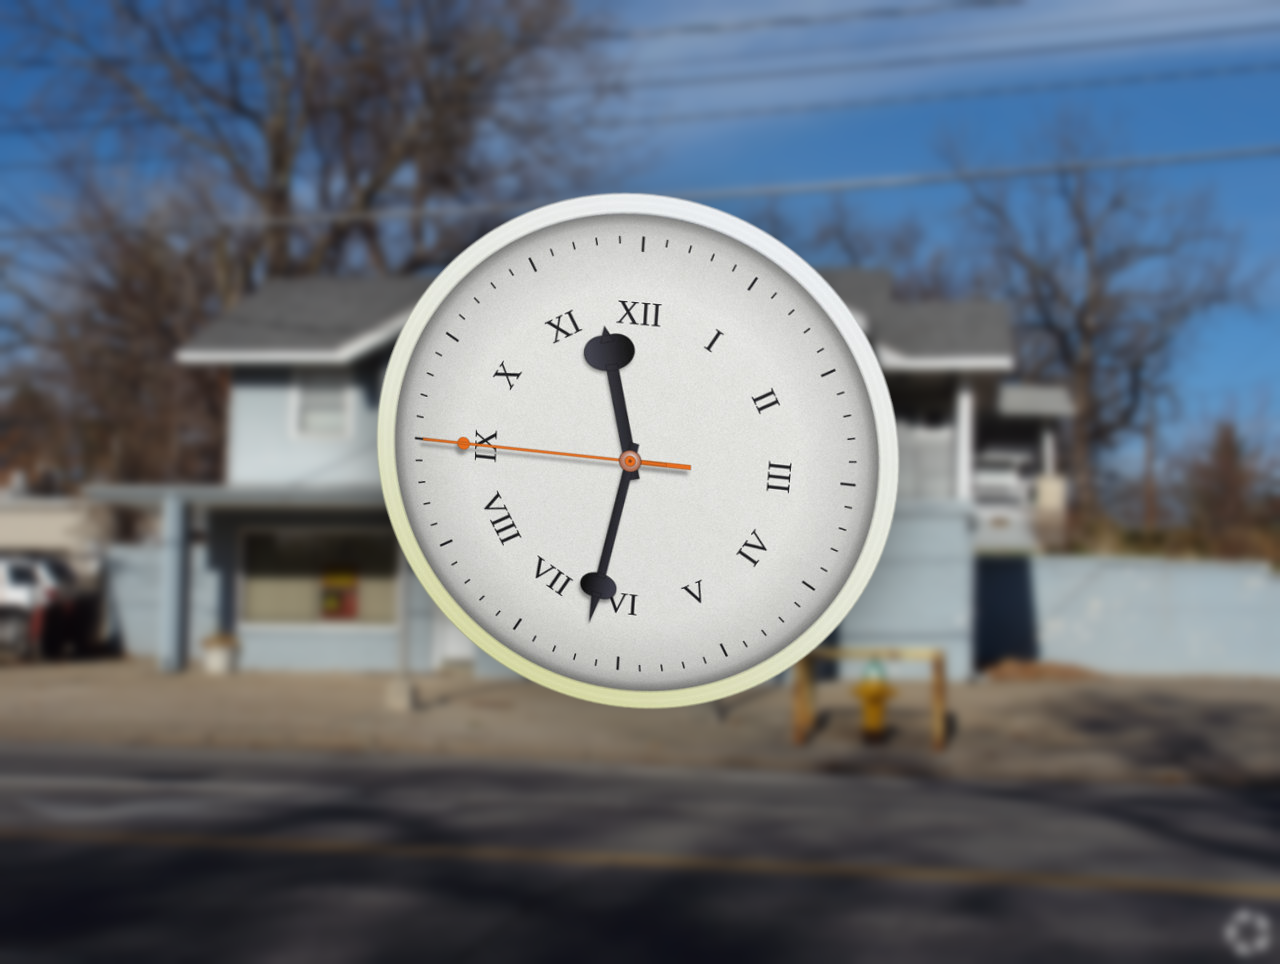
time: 11:31:45
